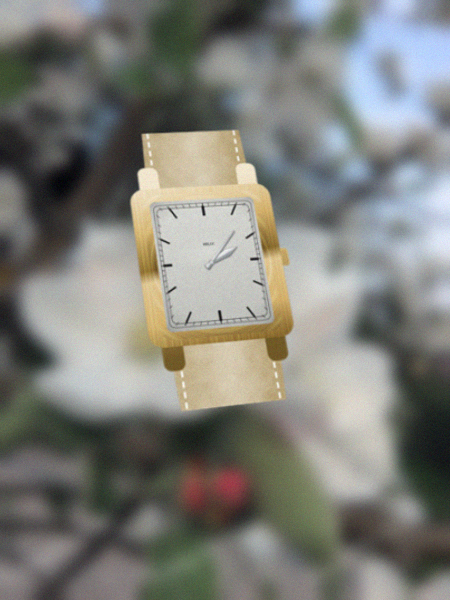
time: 2:07
